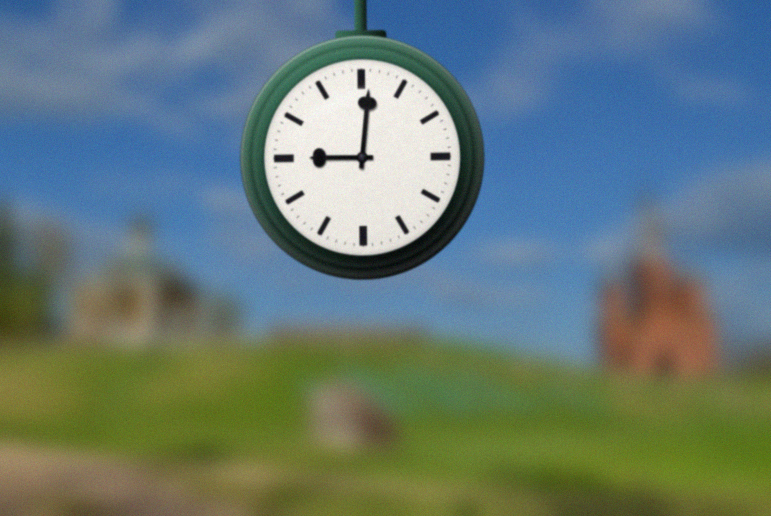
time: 9:01
